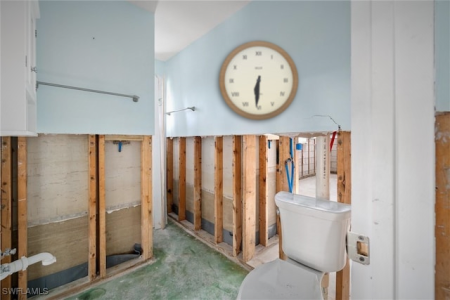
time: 6:31
